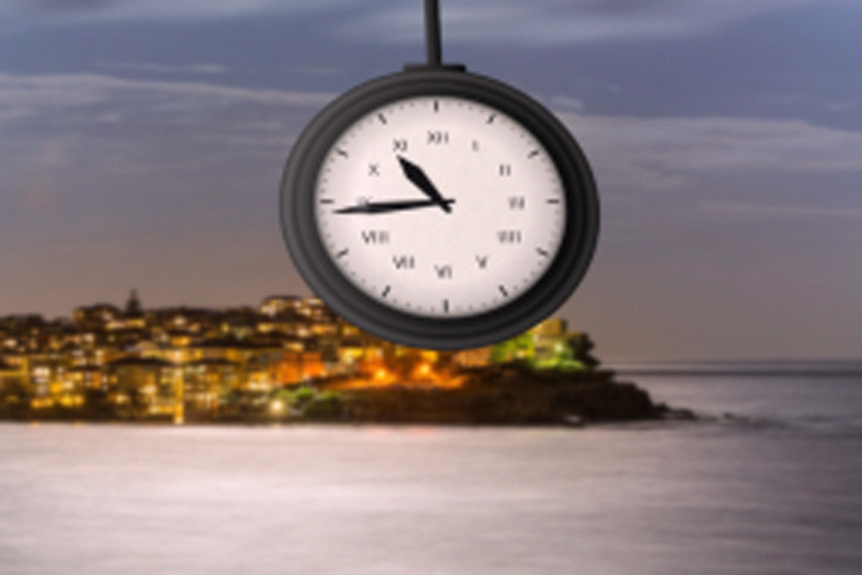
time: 10:44
